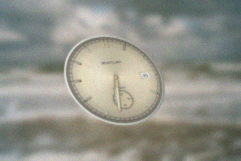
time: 6:32
